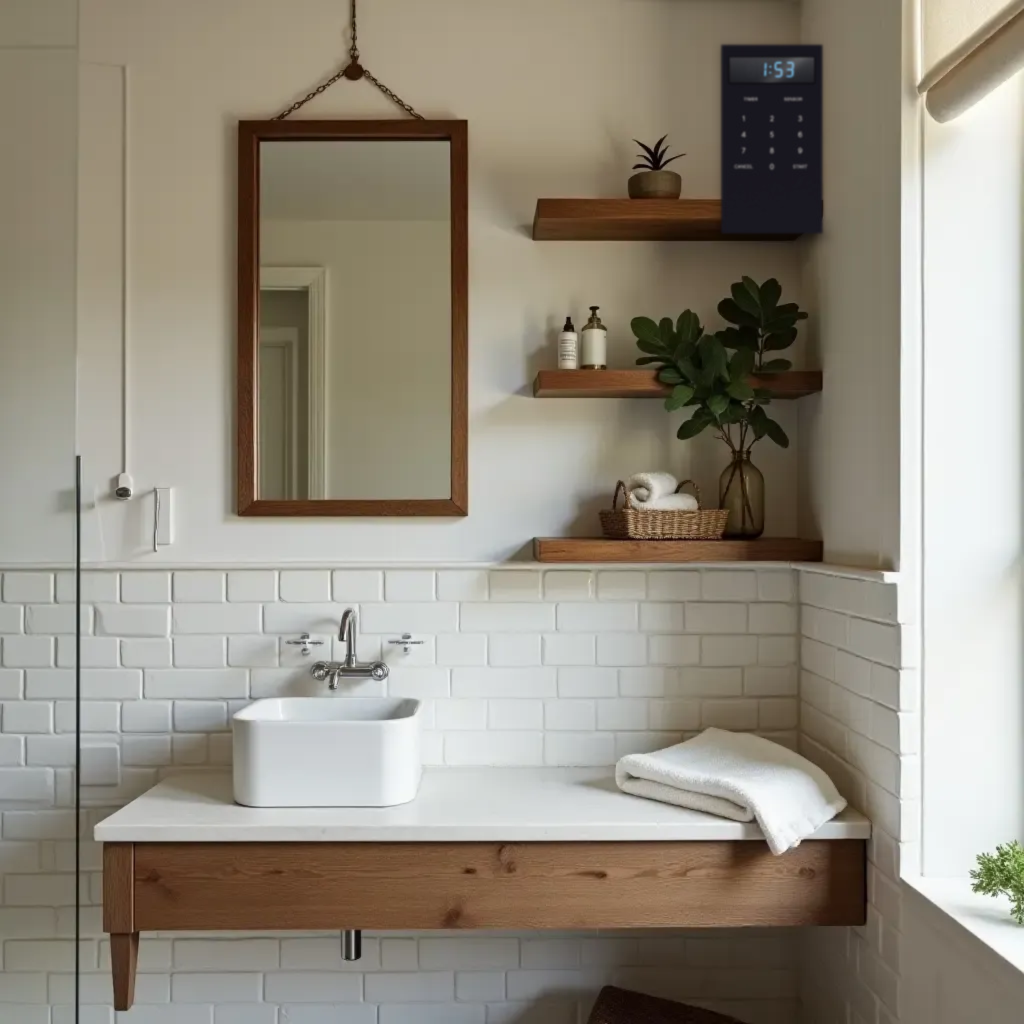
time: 1:53
